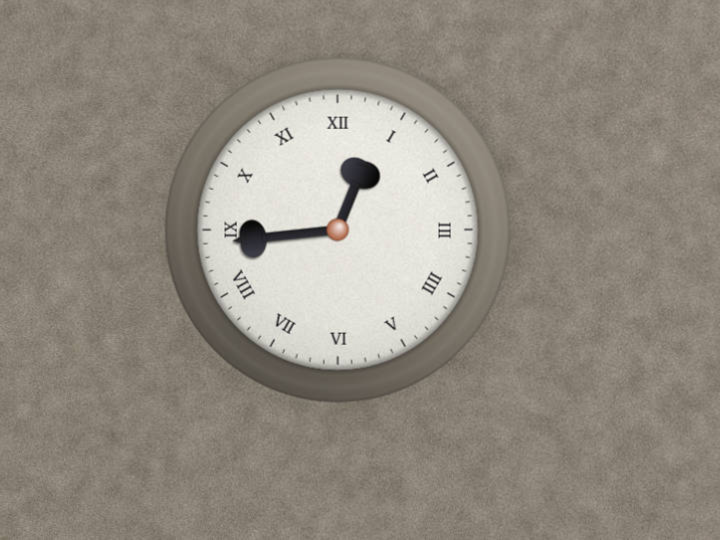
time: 12:44
